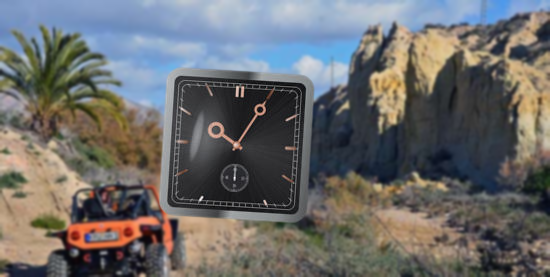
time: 10:05
